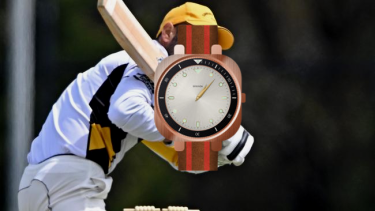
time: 1:07
